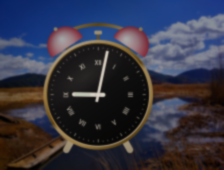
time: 9:02
